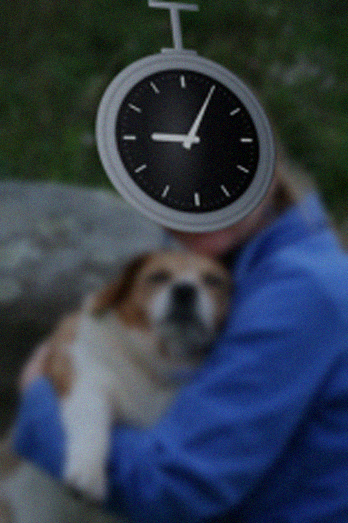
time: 9:05
